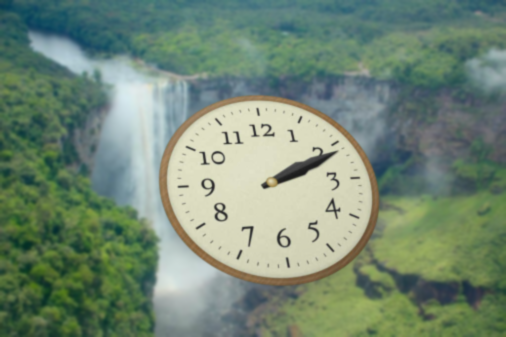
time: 2:11
